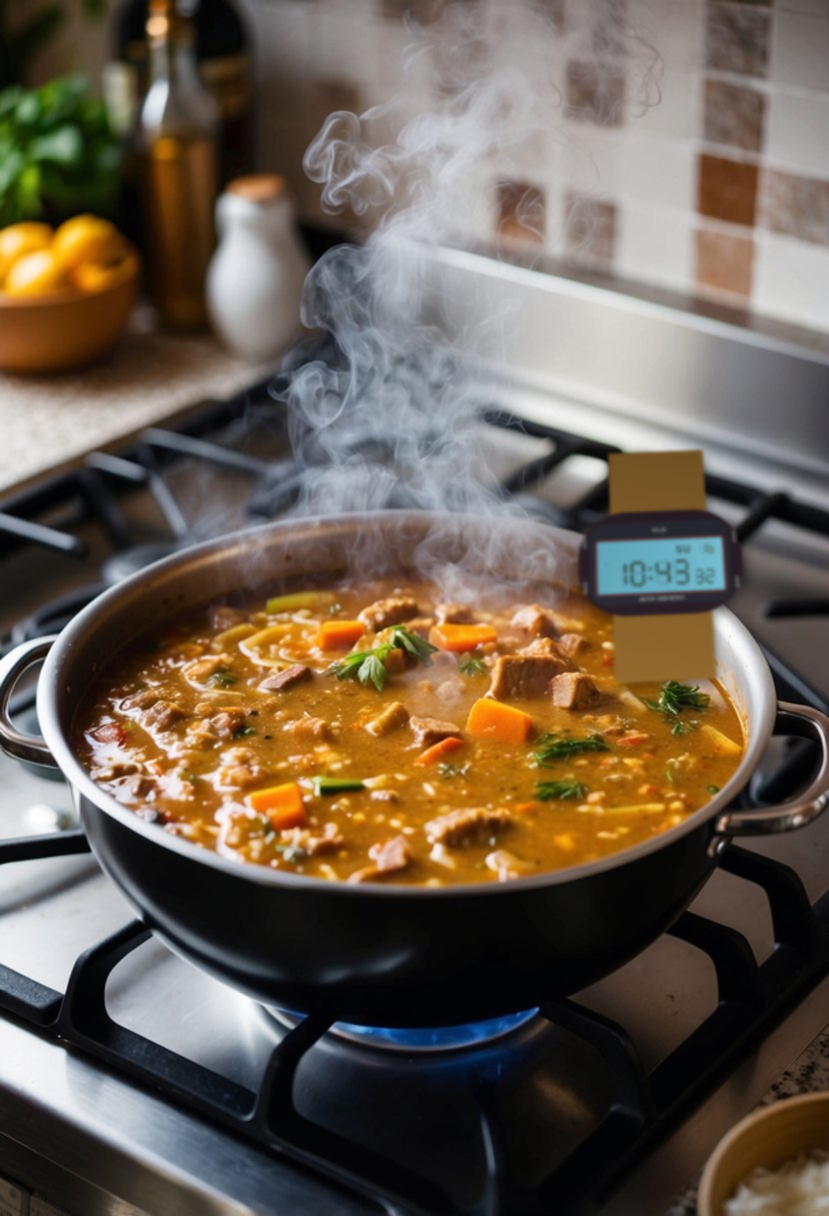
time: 10:43
